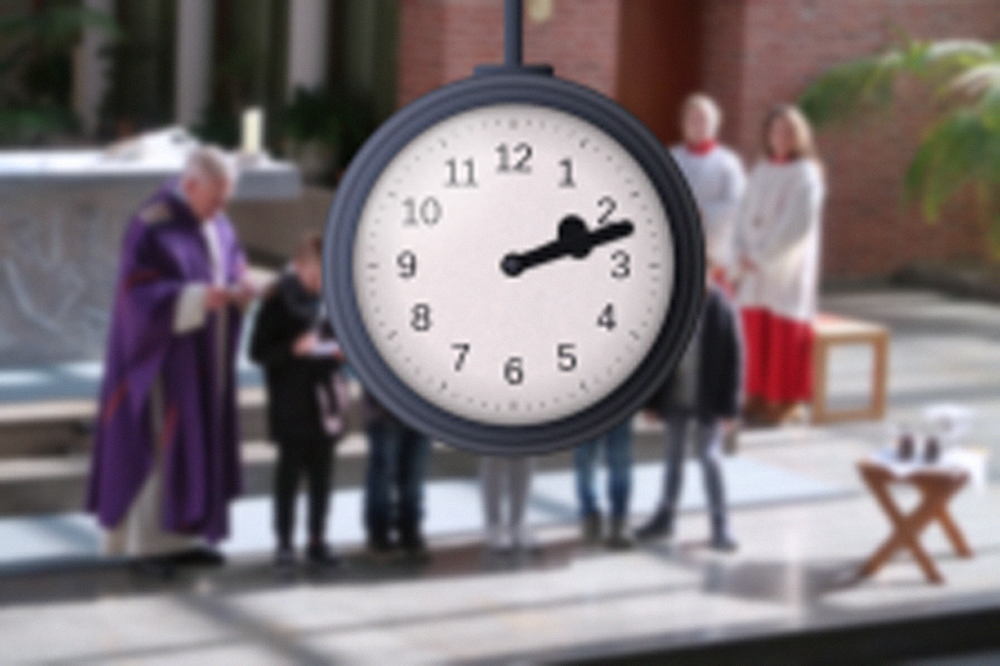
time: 2:12
